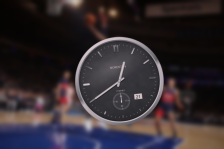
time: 12:40
